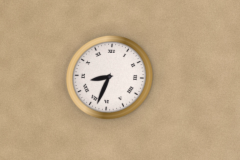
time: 8:33
